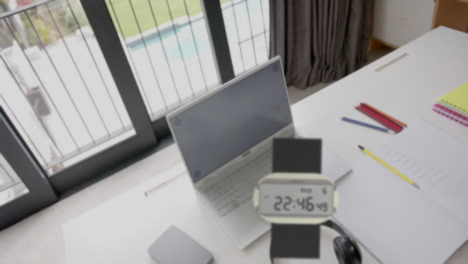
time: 22:46
